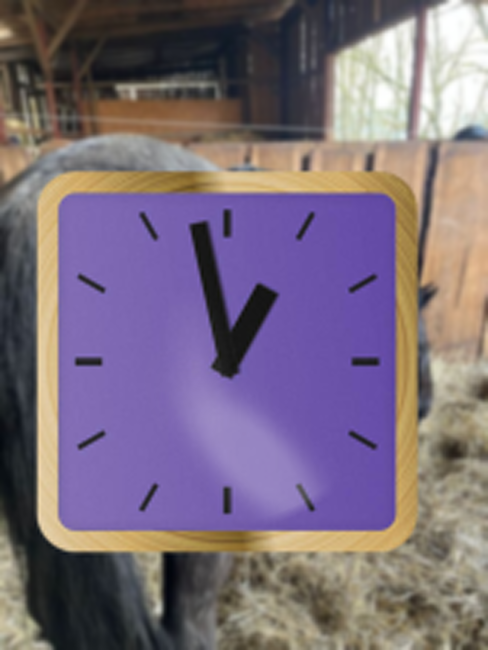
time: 12:58
